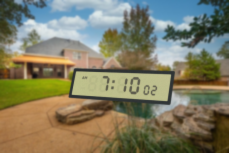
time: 7:10:02
